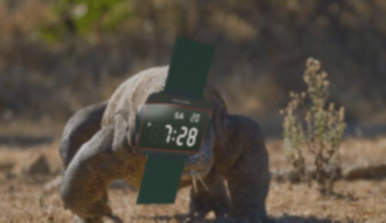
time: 7:28
